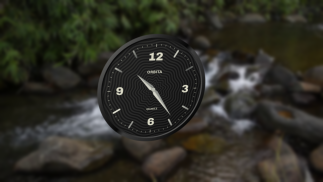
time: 10:24
